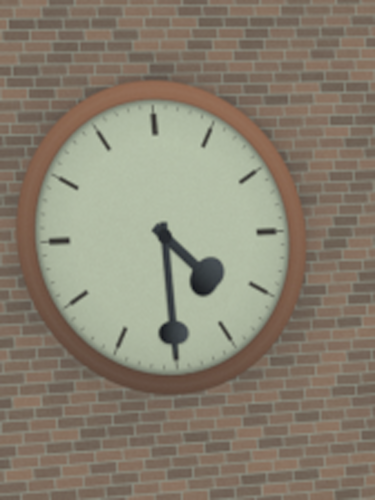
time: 4:30
